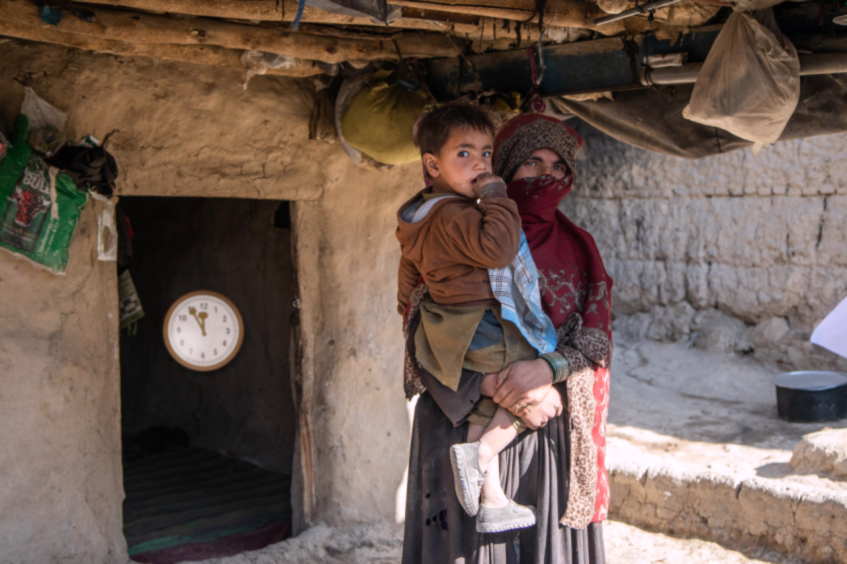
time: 11:55
